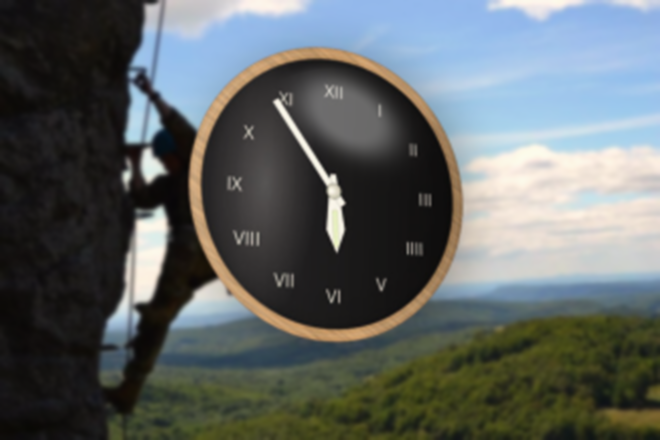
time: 5:54
